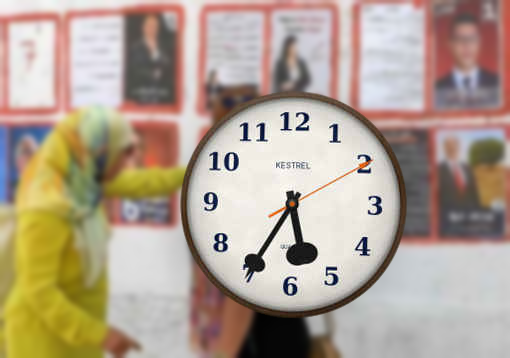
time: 5:35:10
